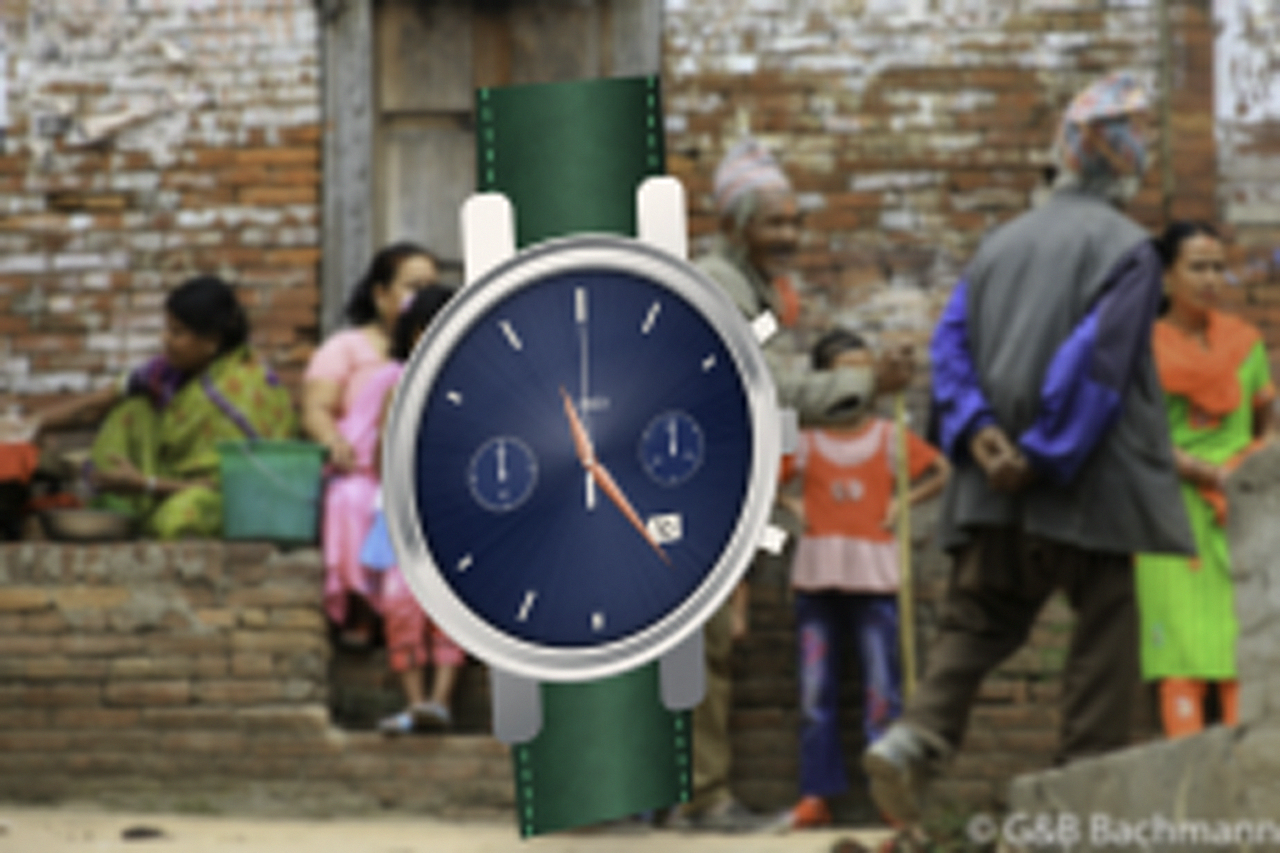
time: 11:24
